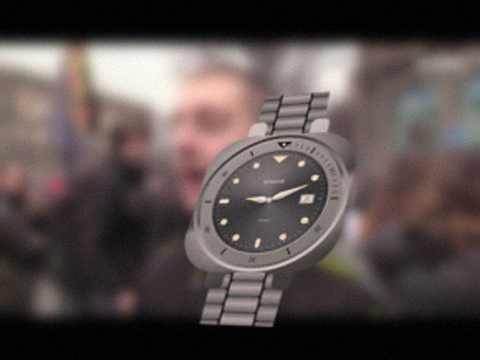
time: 9:11
